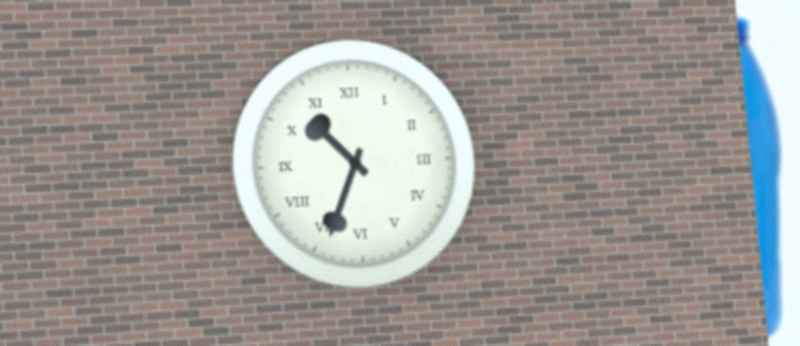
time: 10:34
